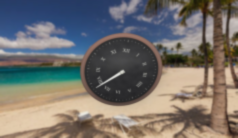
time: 7:38
